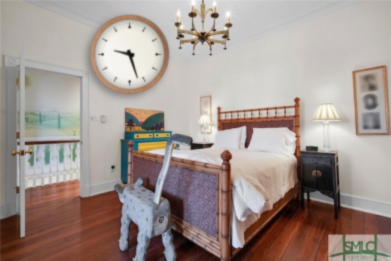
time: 9:27
